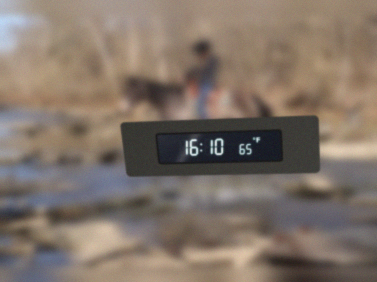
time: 16:10
